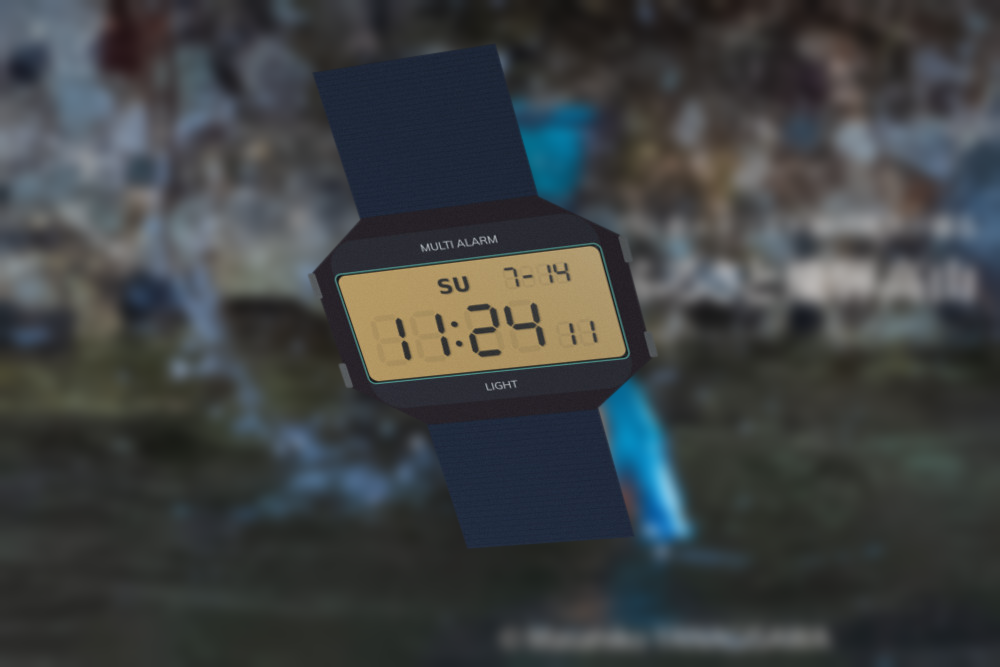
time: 11:24:11
